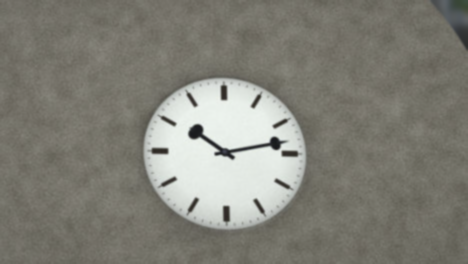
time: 10:13
